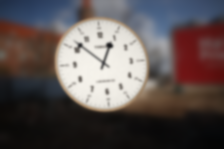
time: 12:52
